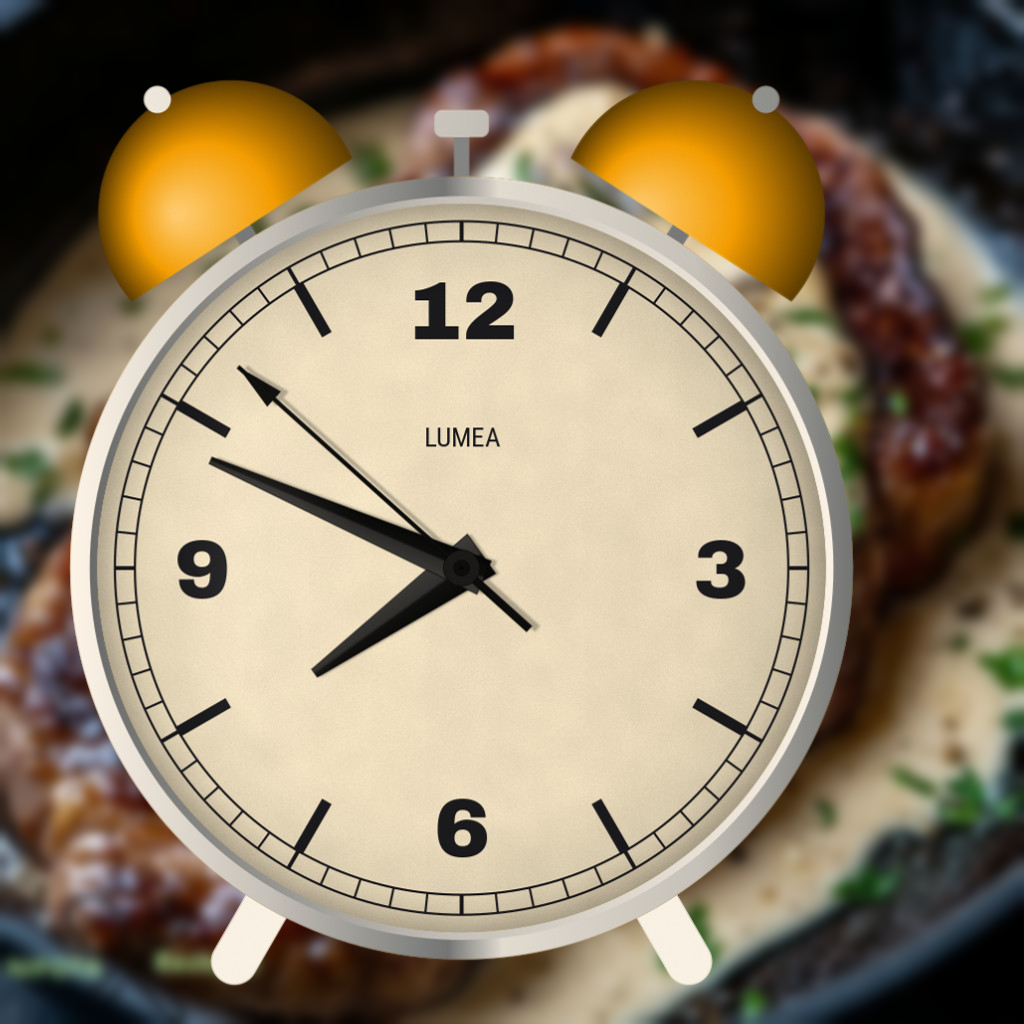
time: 7:48:52
